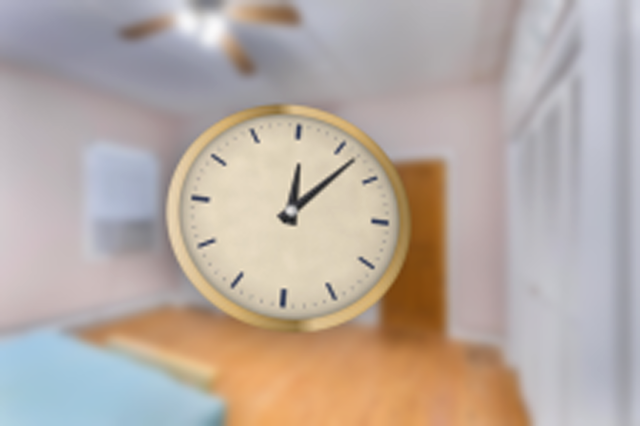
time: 12:07
